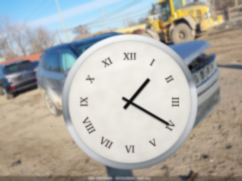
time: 1:20
